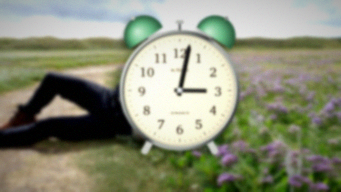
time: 3:02
